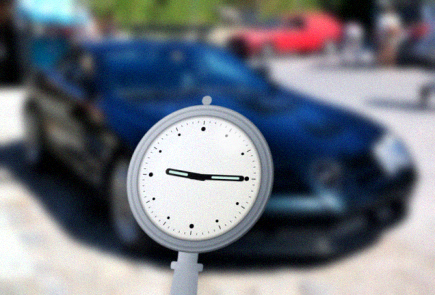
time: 9:15
